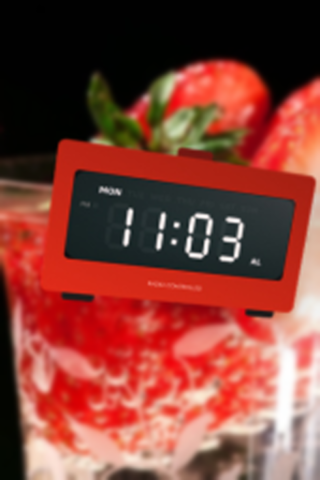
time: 11:03
